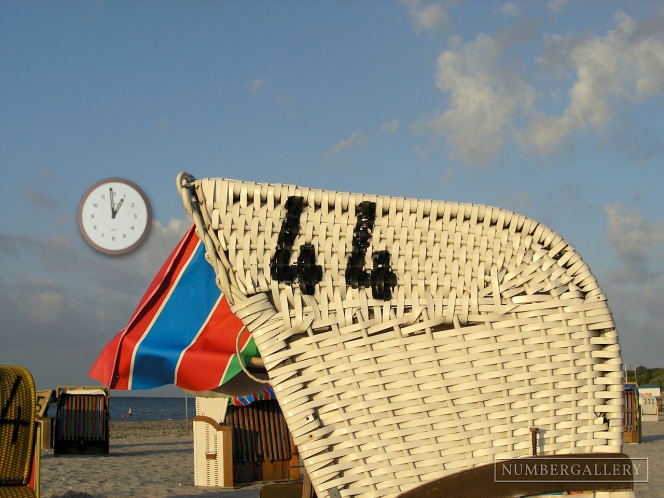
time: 12:59
